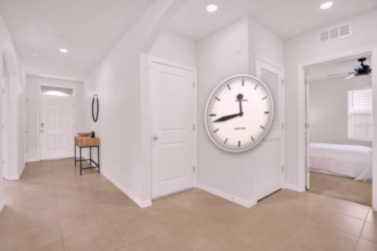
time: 11:43
